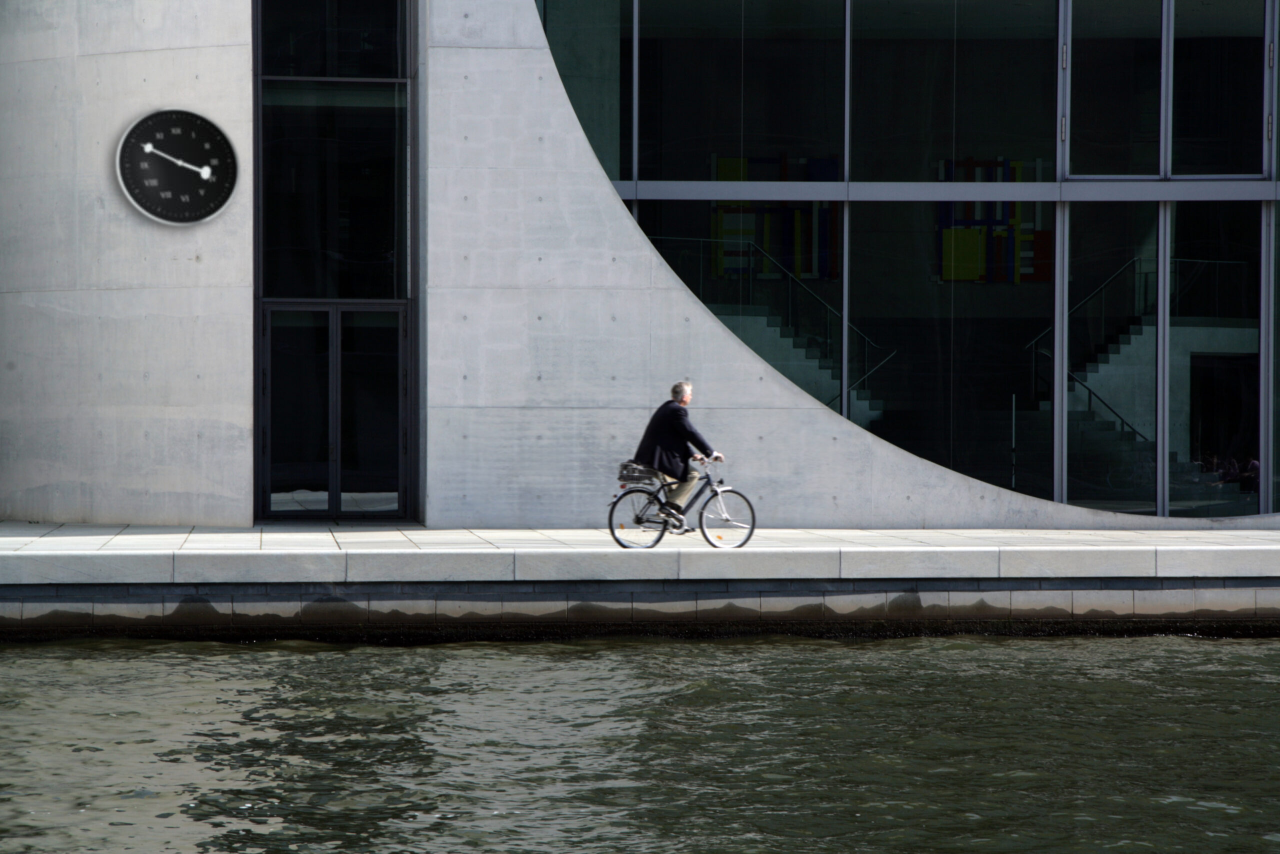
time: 3:50
